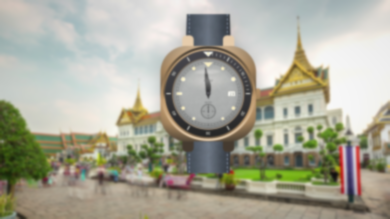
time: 11:59
